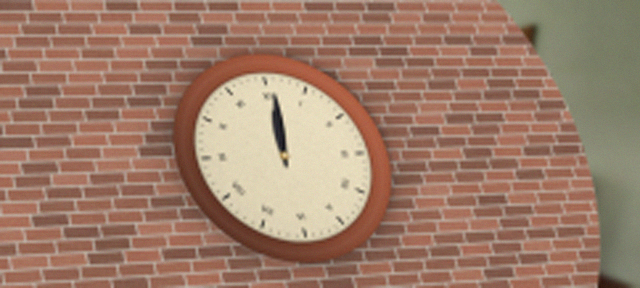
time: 12:01
